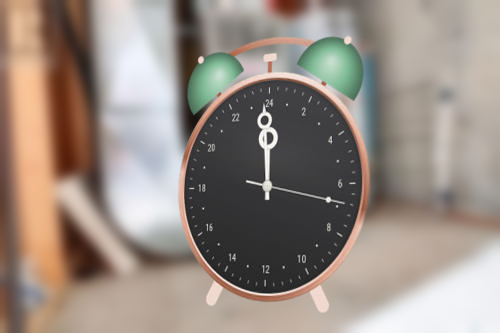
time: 23:59:17
